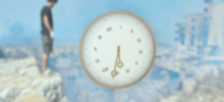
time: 6:36
